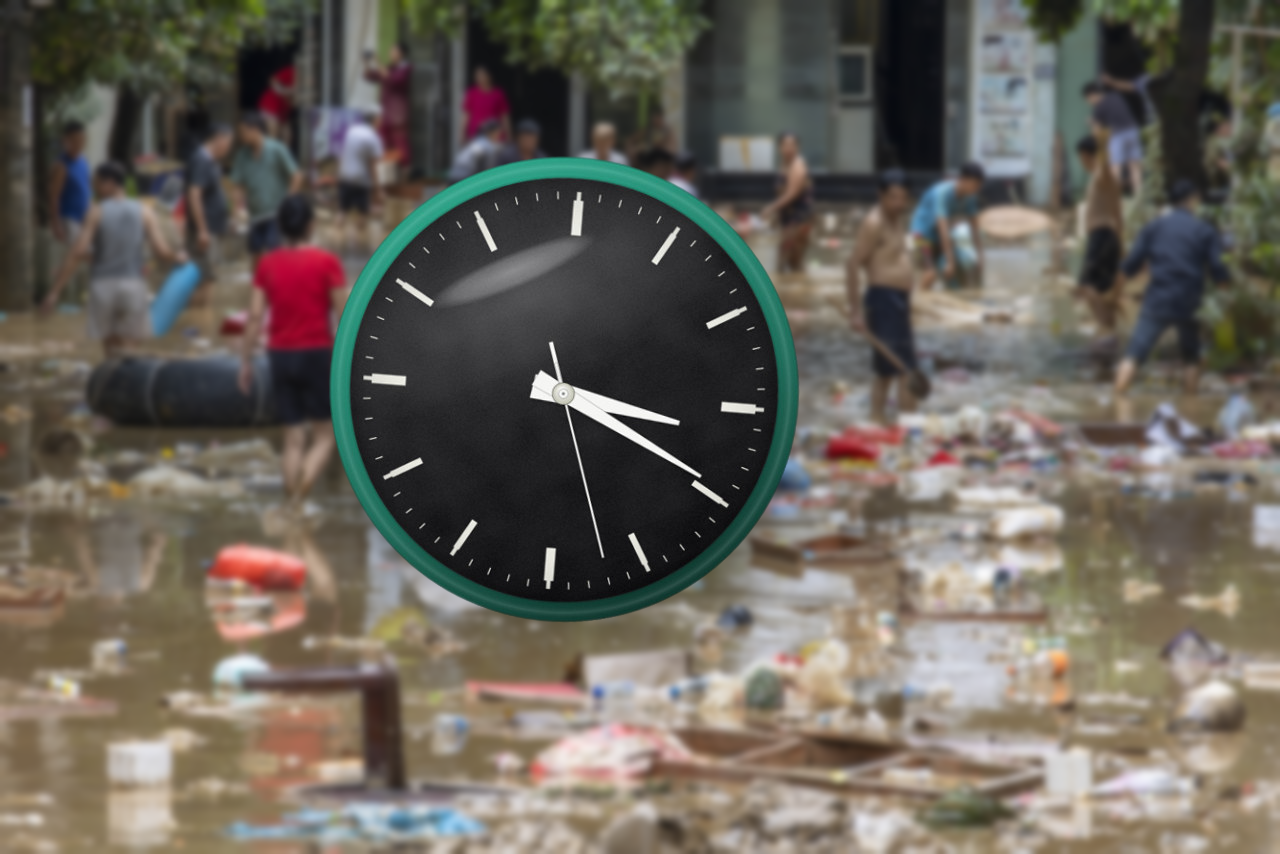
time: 3:19:27
